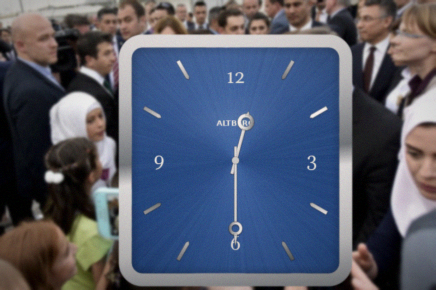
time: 12:30
